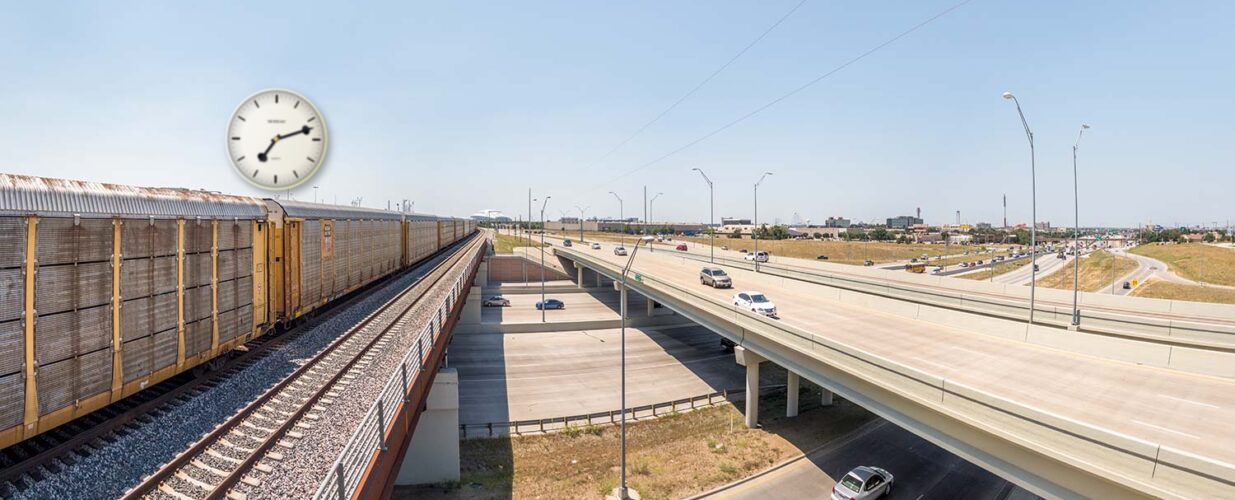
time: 7:12
